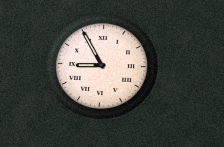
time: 8:55
